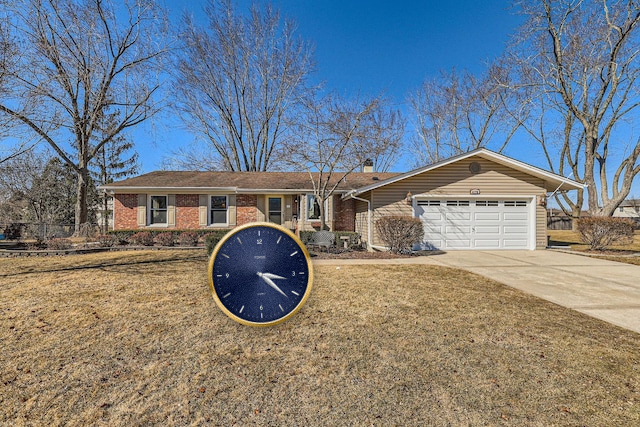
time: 3:22
